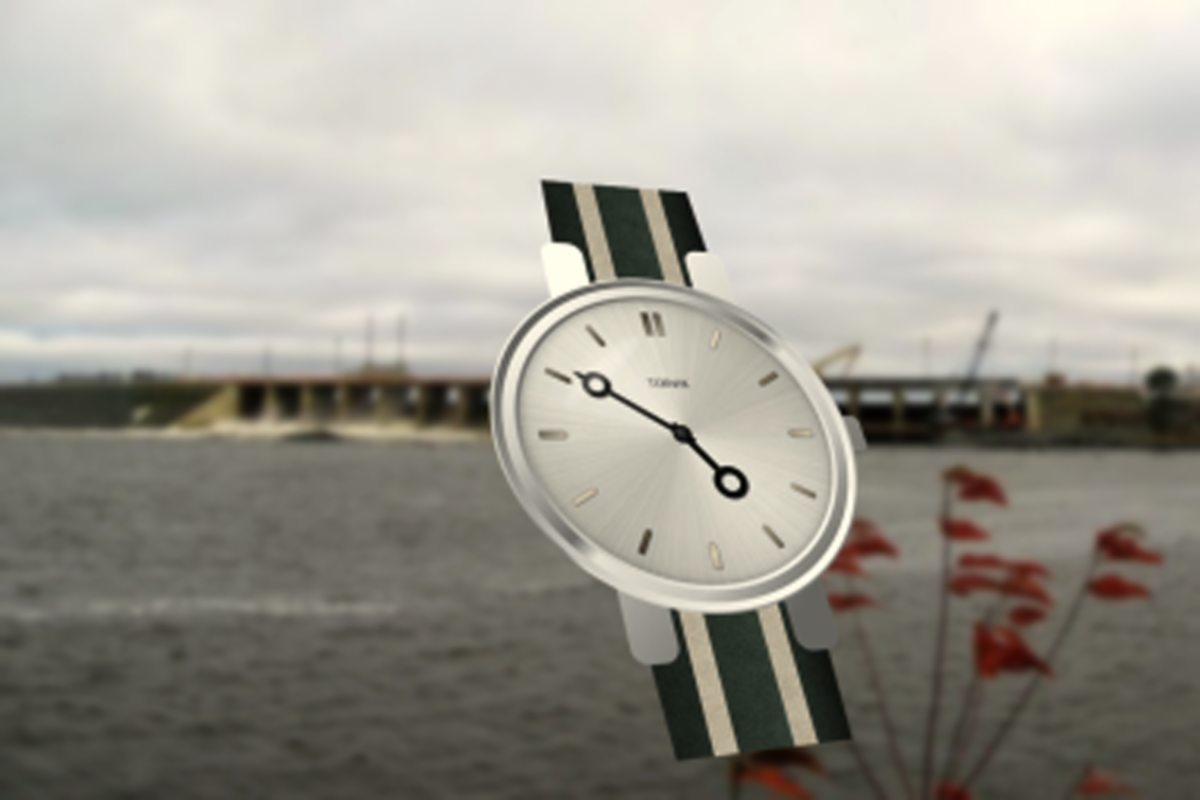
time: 4:51
